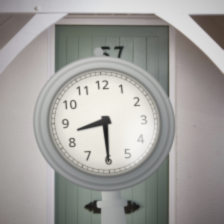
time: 8:30
